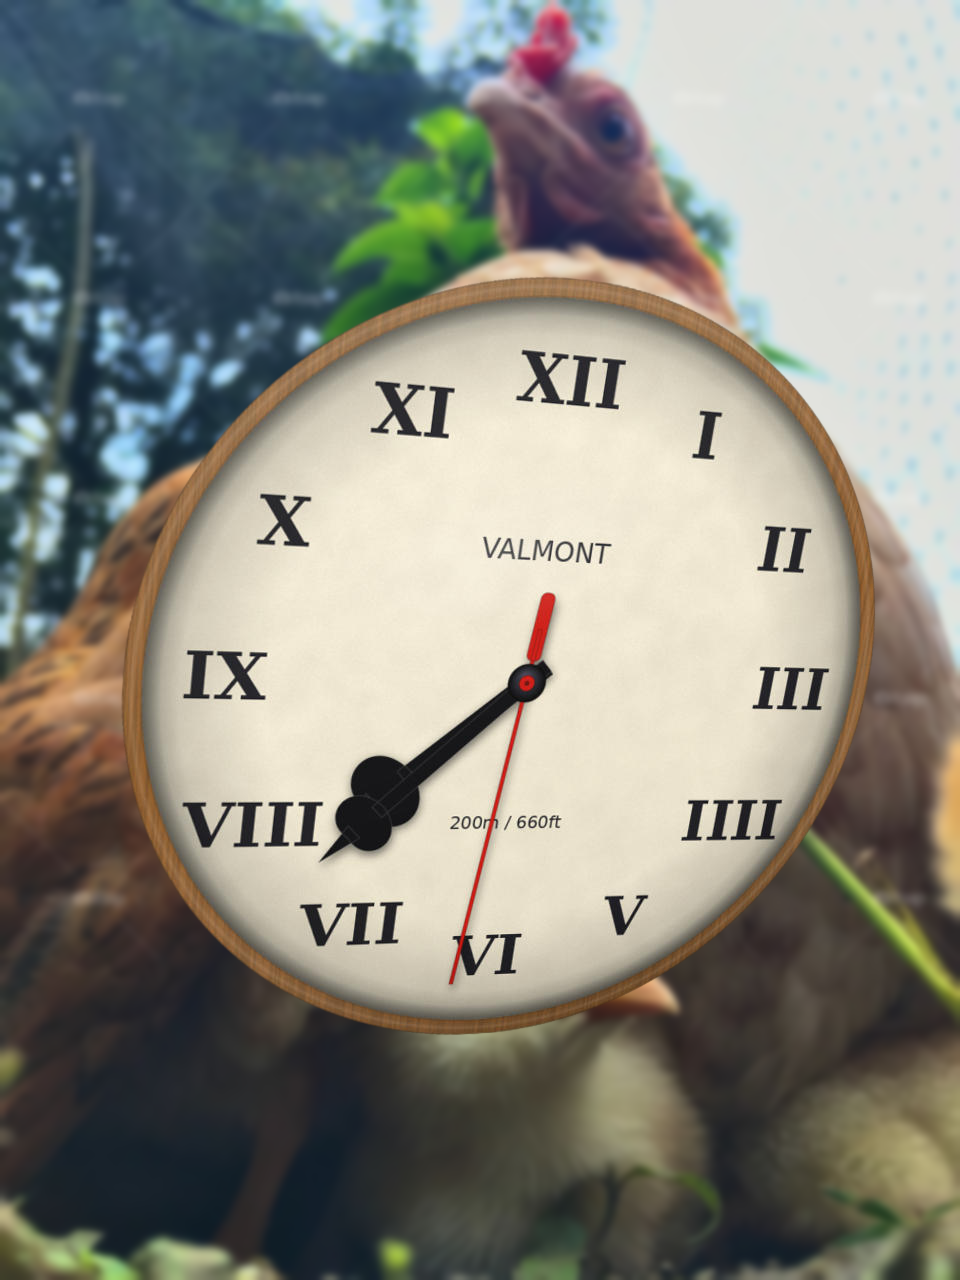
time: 7:37:31
